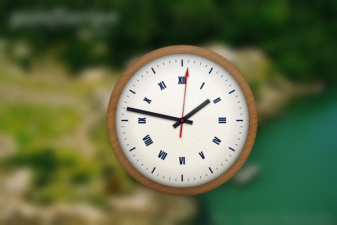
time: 1:47:01
